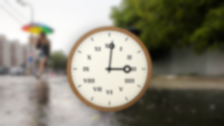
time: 3:01
